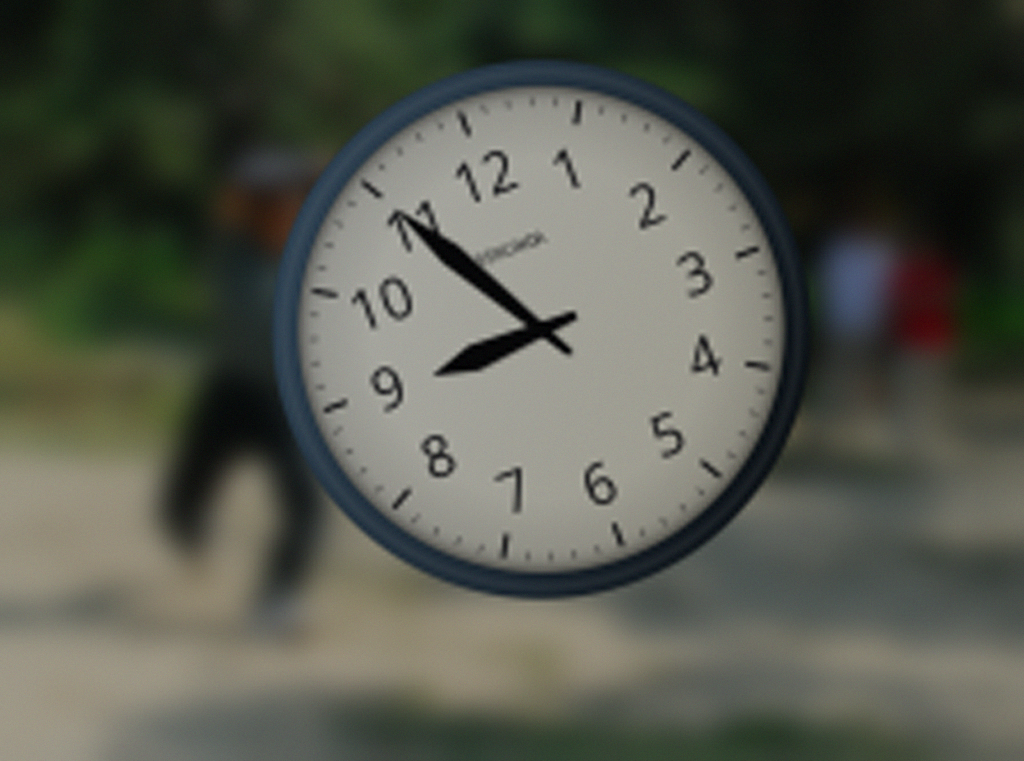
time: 8:55
